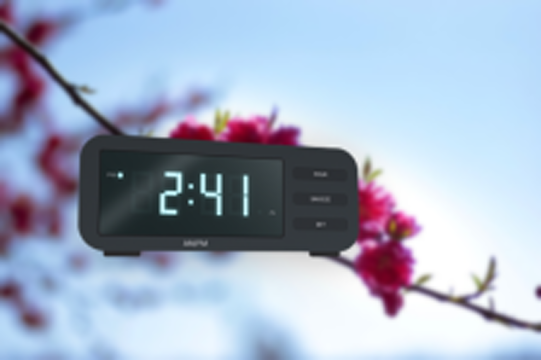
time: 2:41
